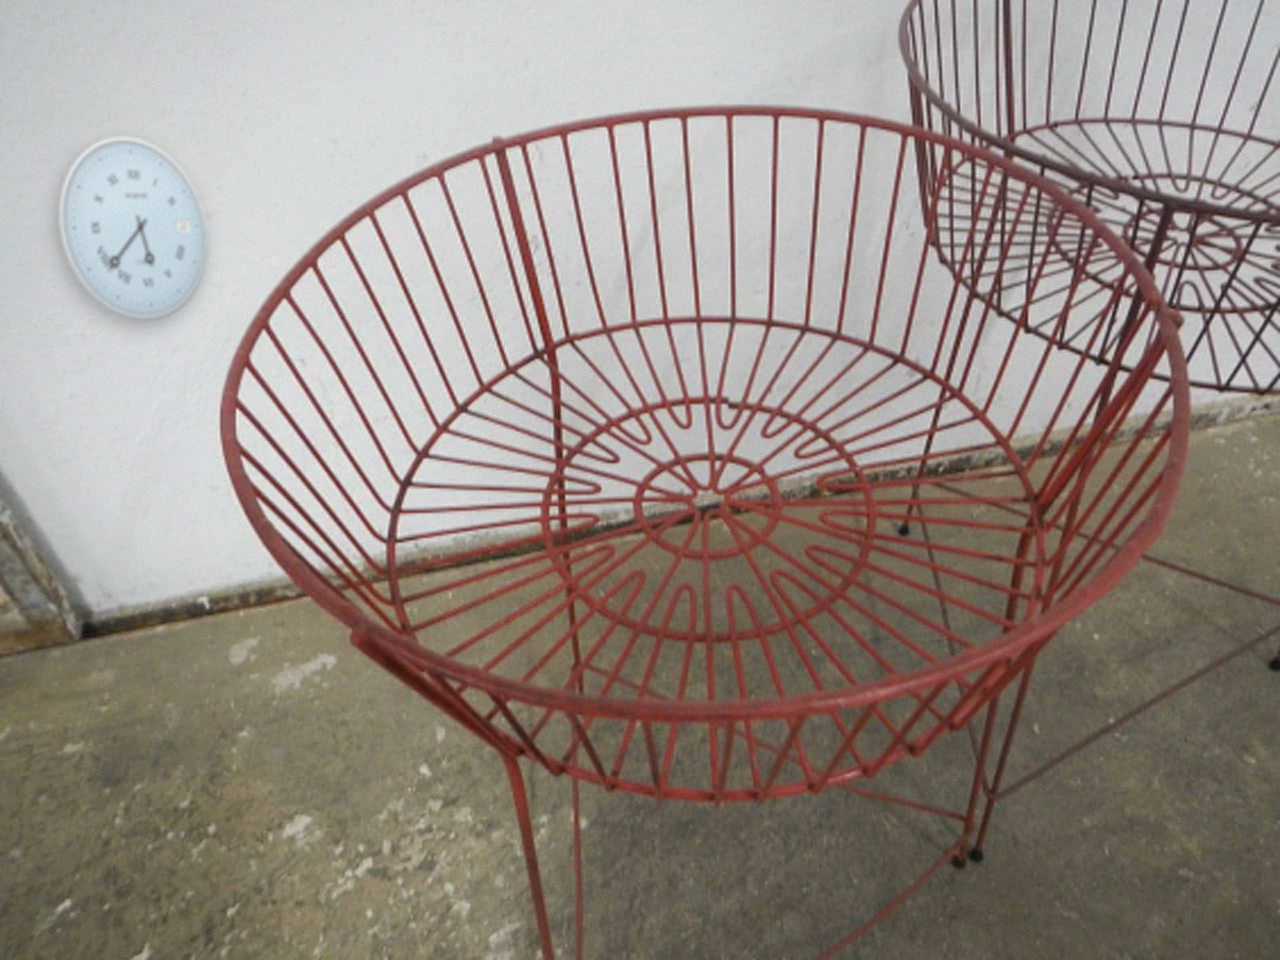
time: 5:38
